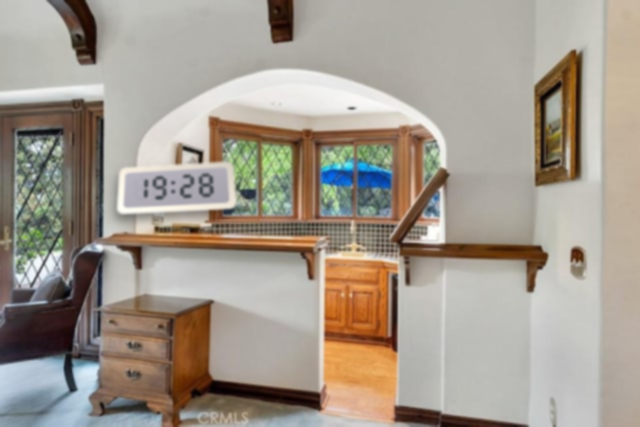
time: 19:28
